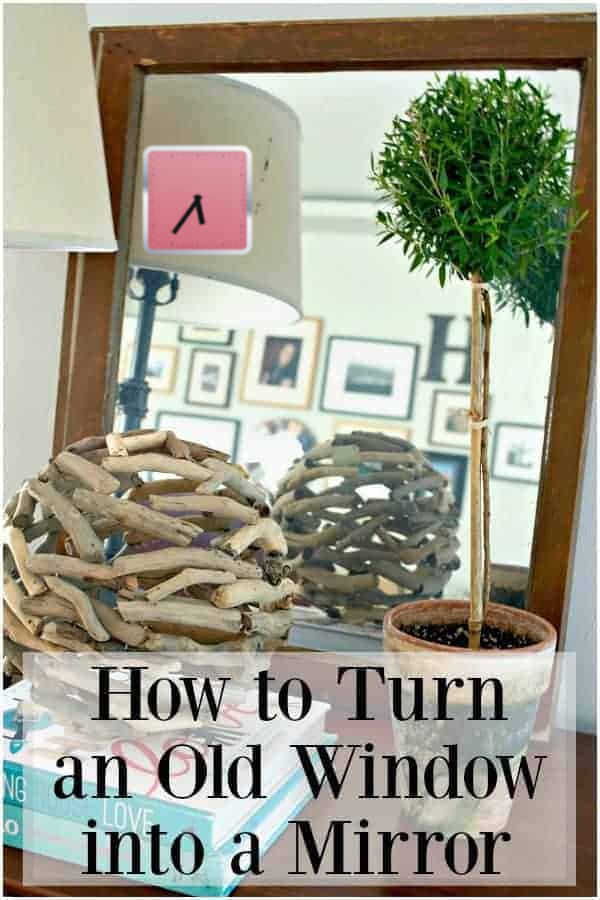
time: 5:36
